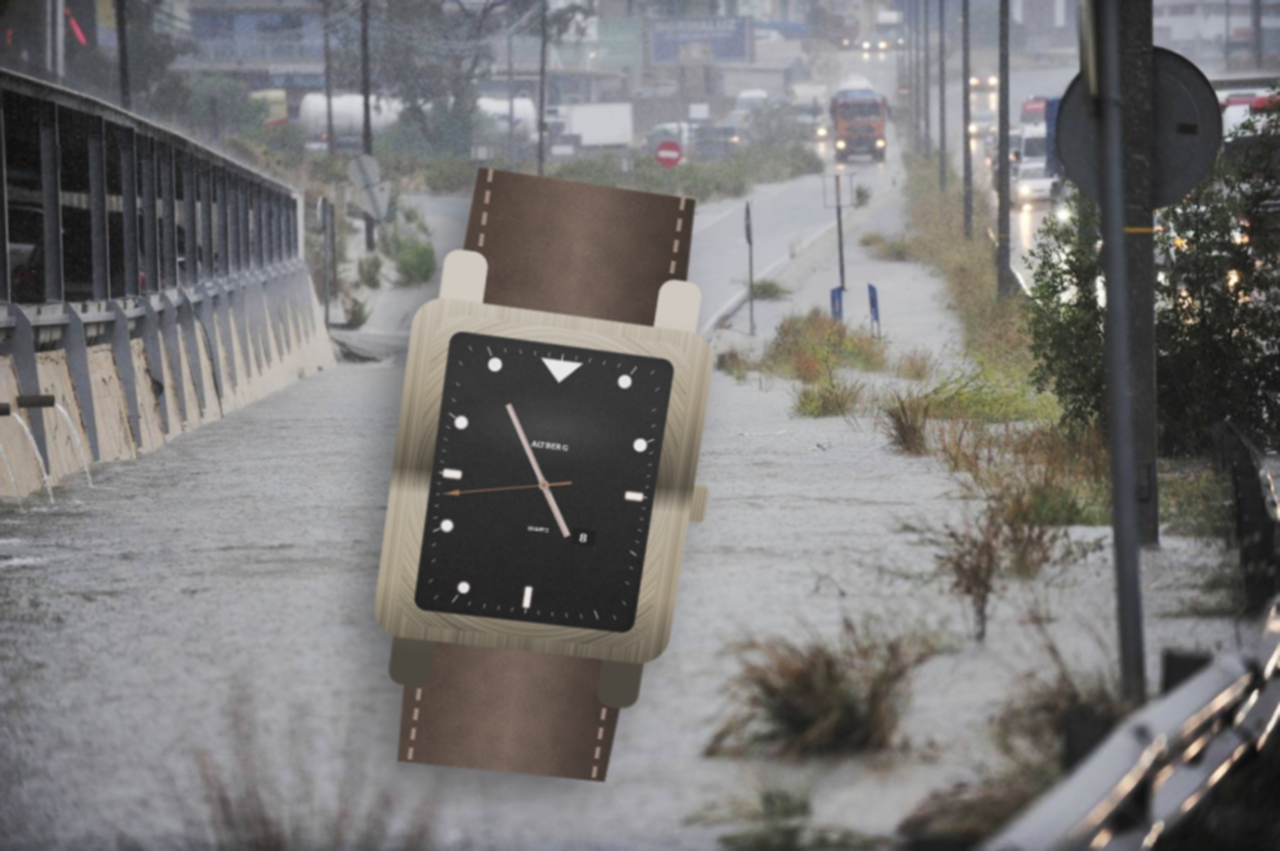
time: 4:54:43
